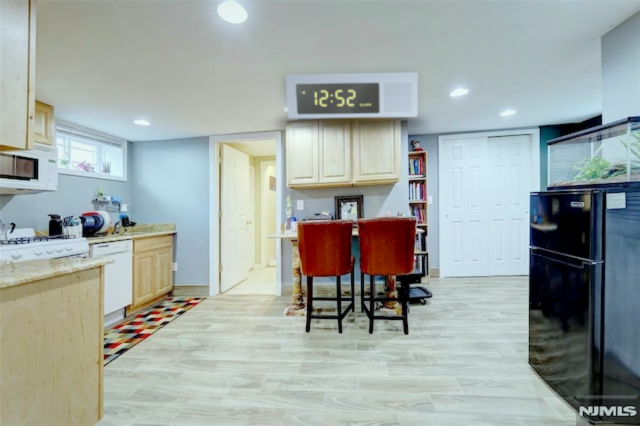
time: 12:52
